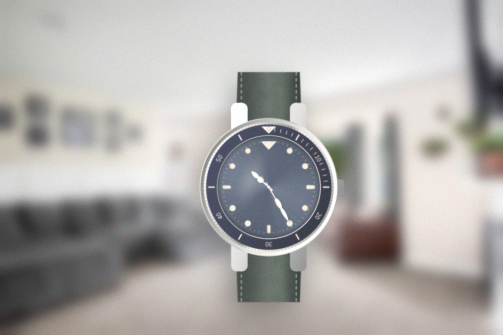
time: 10:25
